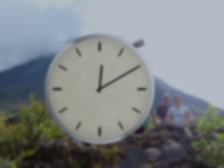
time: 12:10
